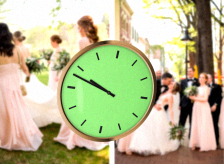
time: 9:48
